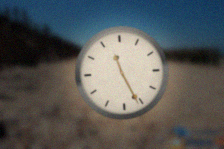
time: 11:26
